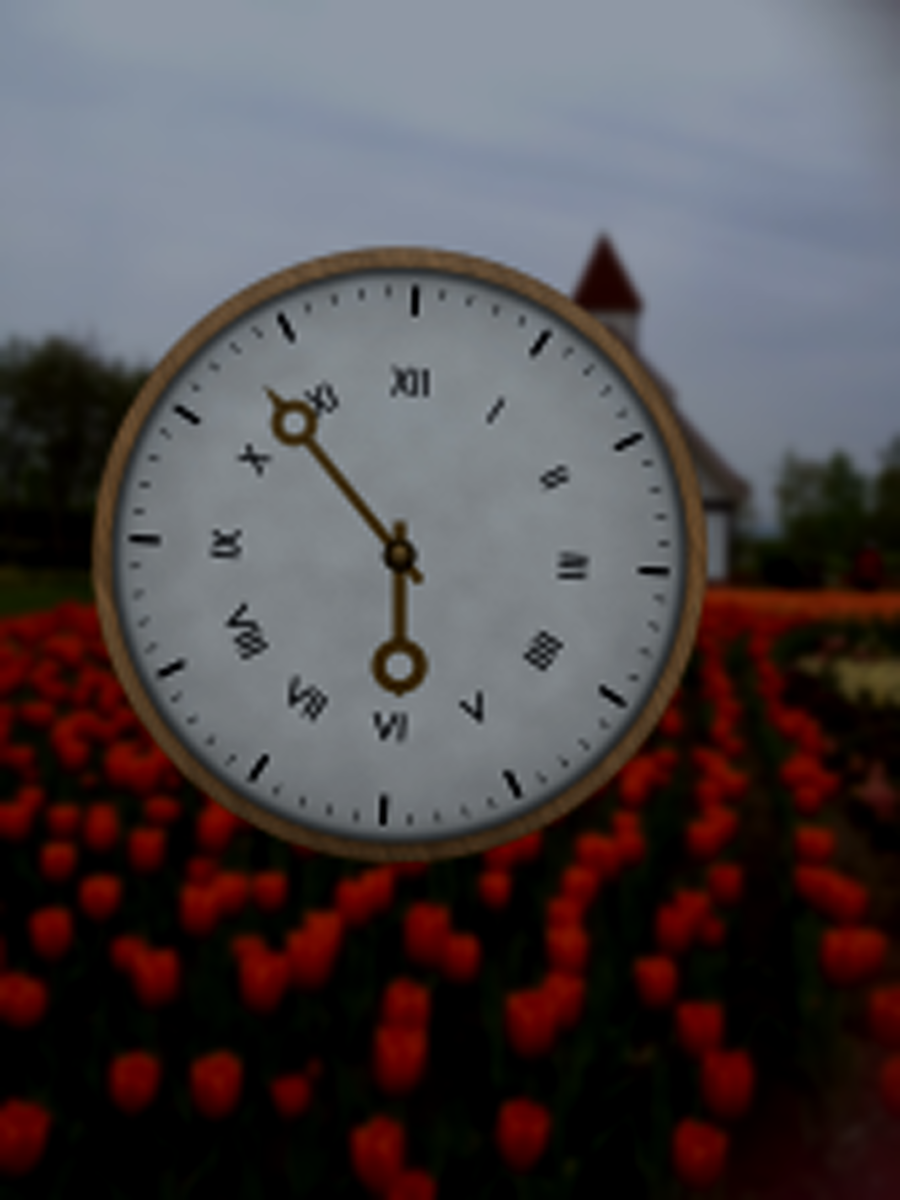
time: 5:53
